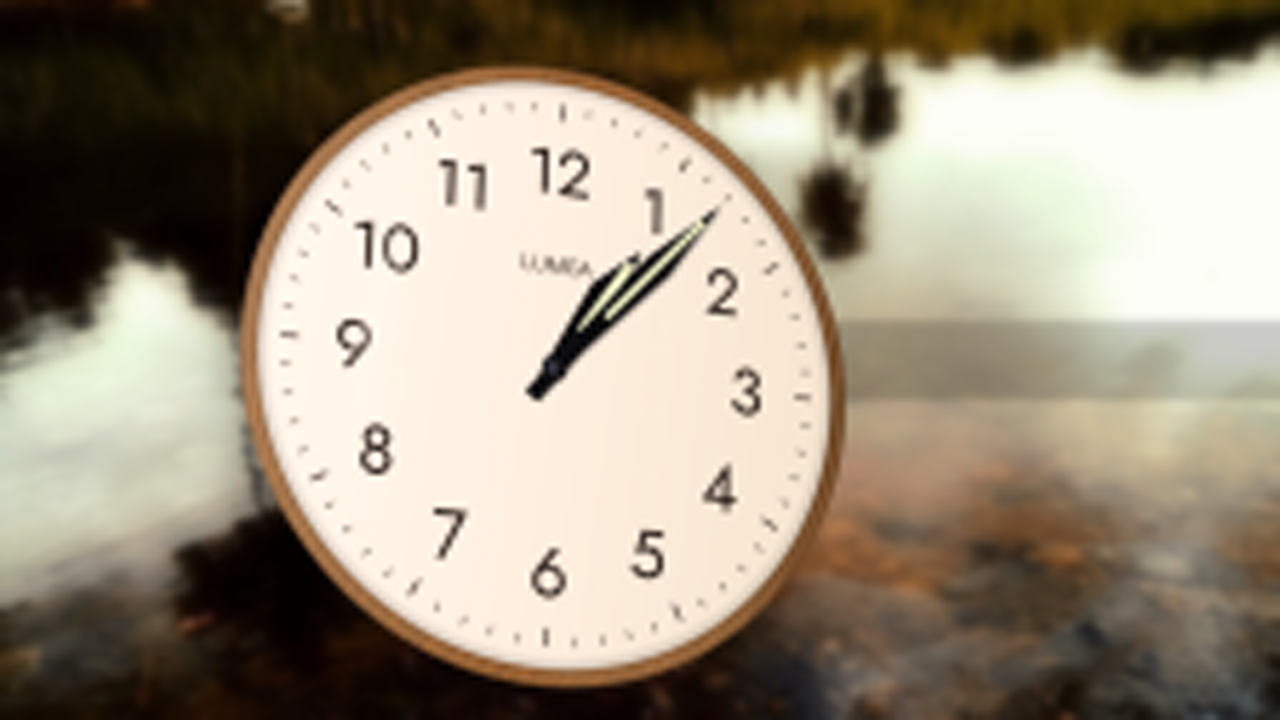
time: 1:07
